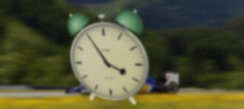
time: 3:55
